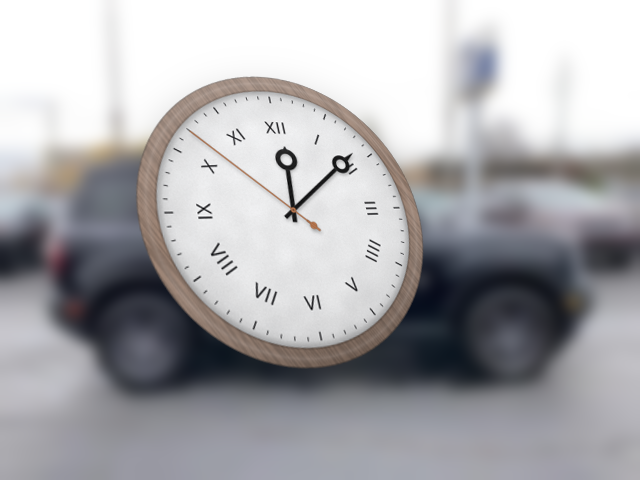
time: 12:08:52
